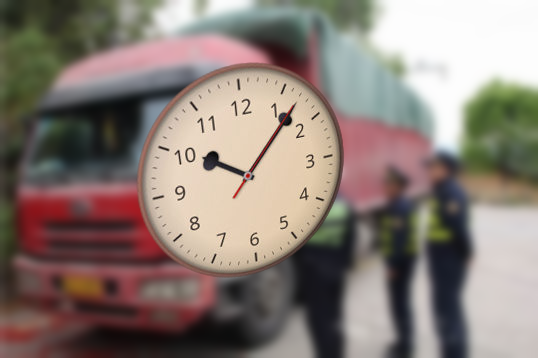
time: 10:07:07
